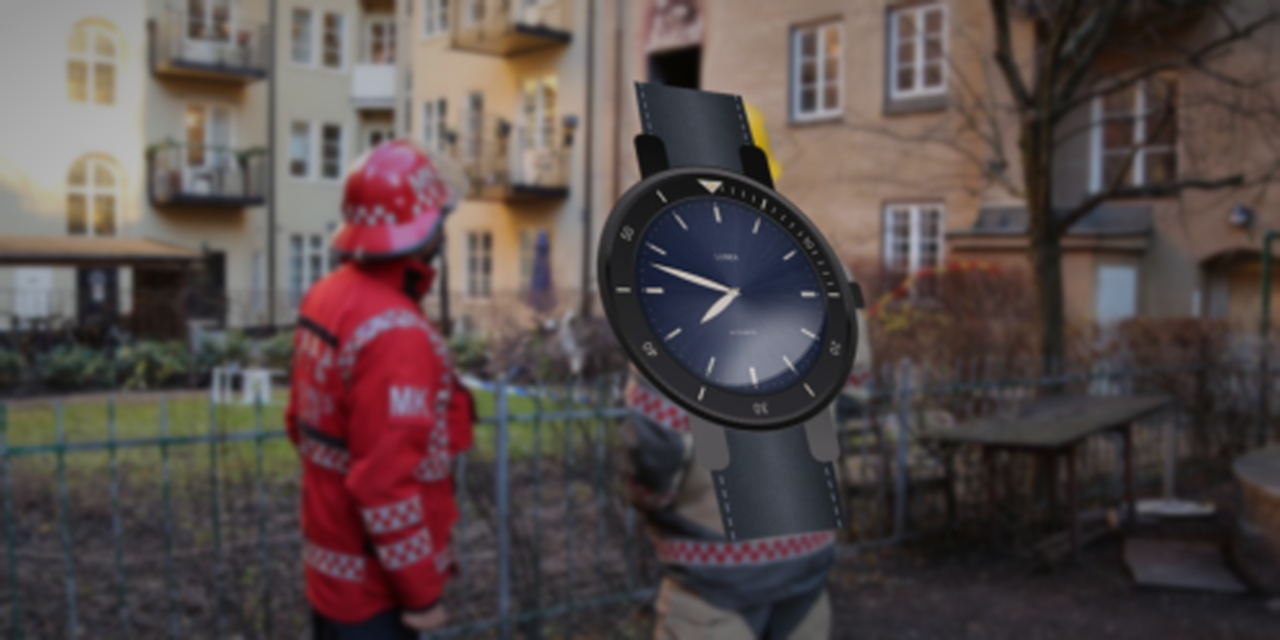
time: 7:48
